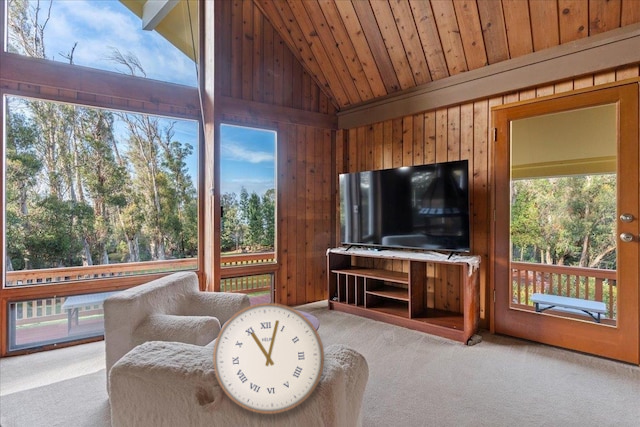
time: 11:03
